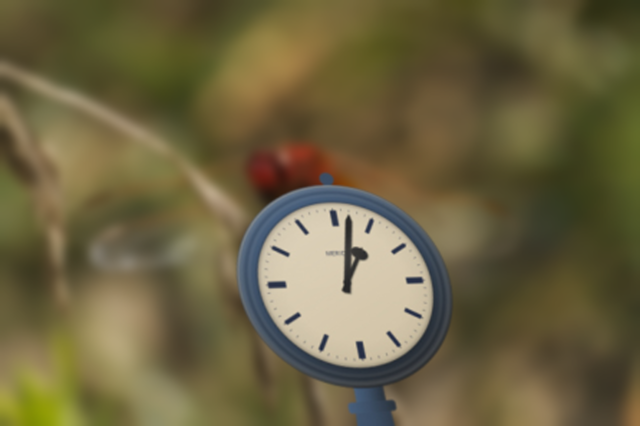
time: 1:02
